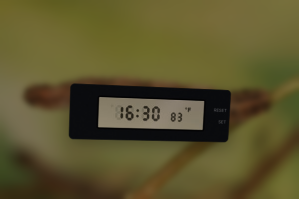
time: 16:30
